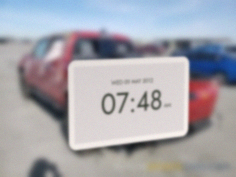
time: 7:48
